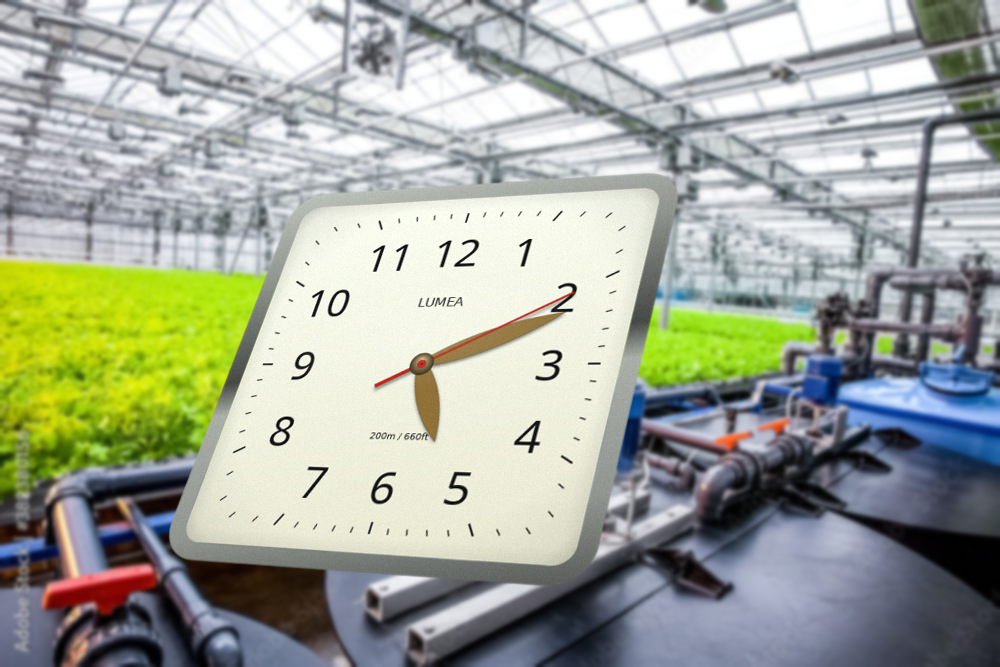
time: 5:11:10
